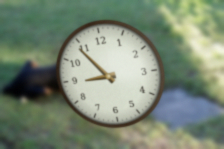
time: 8:54
